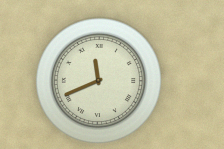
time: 11:41
